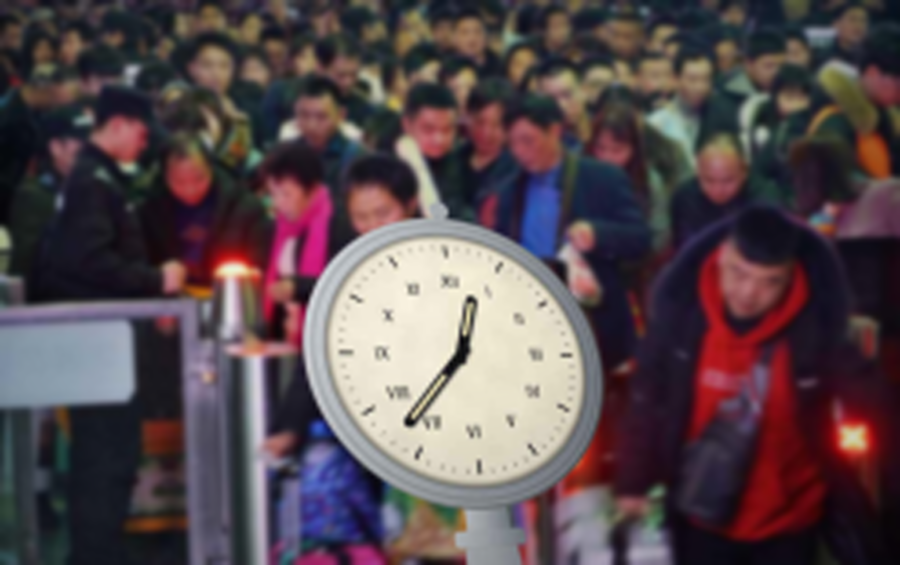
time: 12:37
